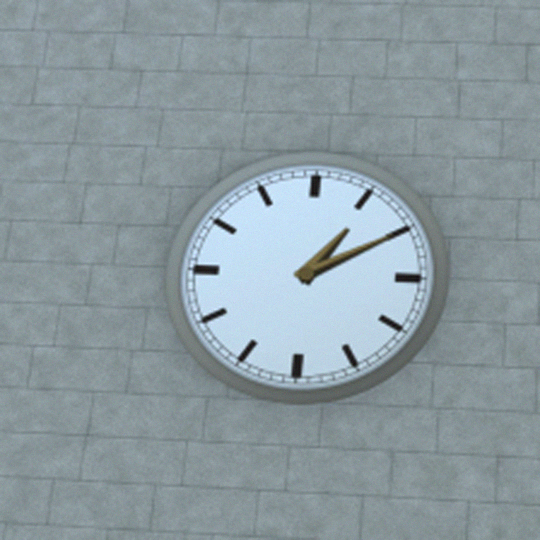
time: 1:10
